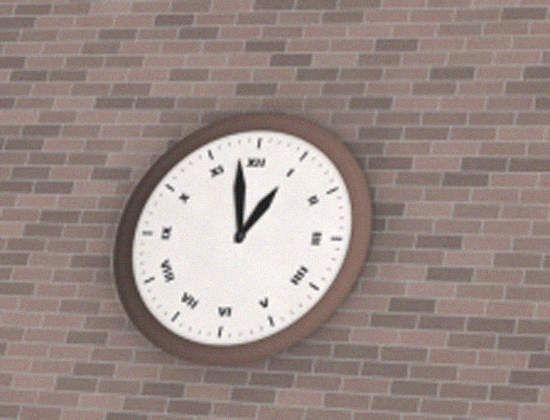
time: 12:58
